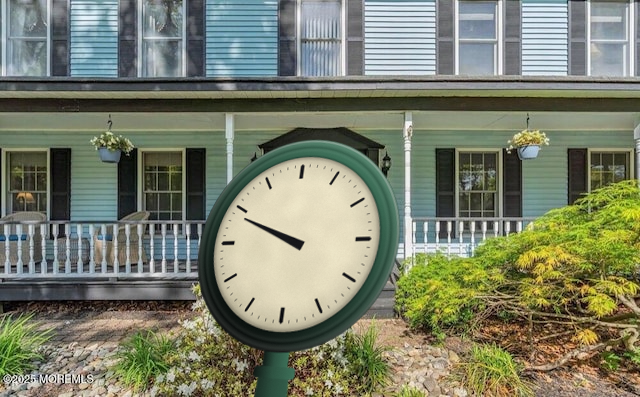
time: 9:49
